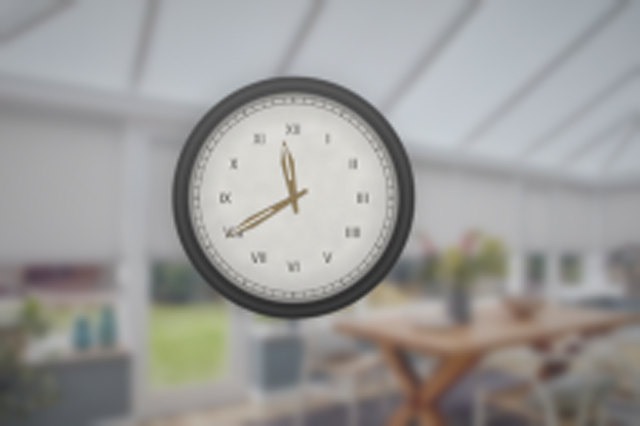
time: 11:40
